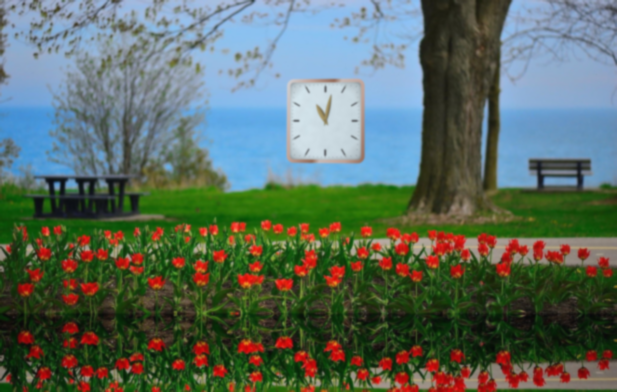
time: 11:02
